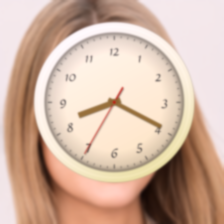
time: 8:19:35
